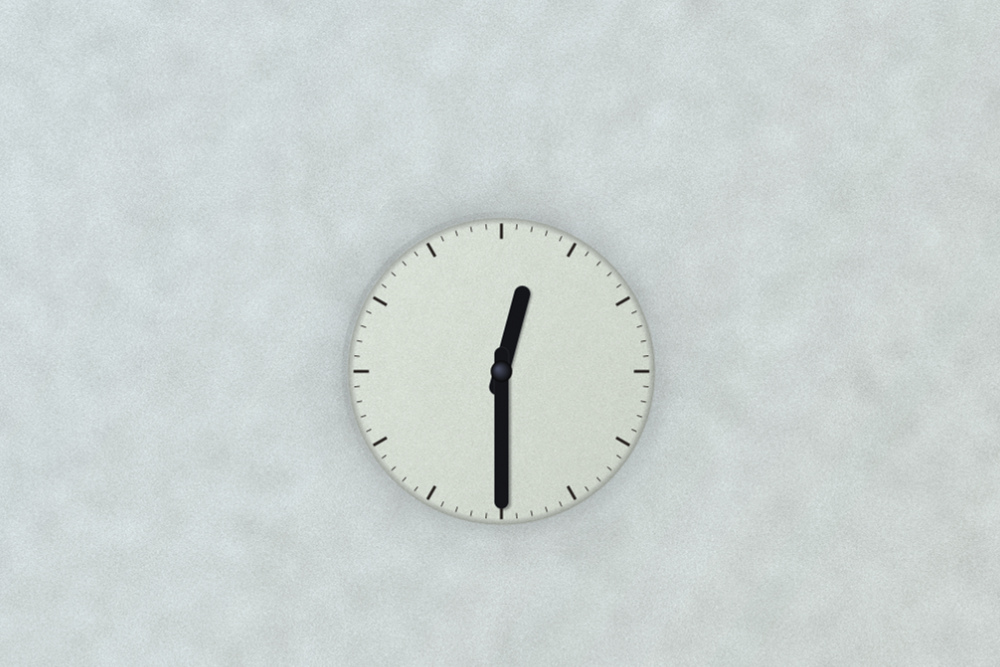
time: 12:30
